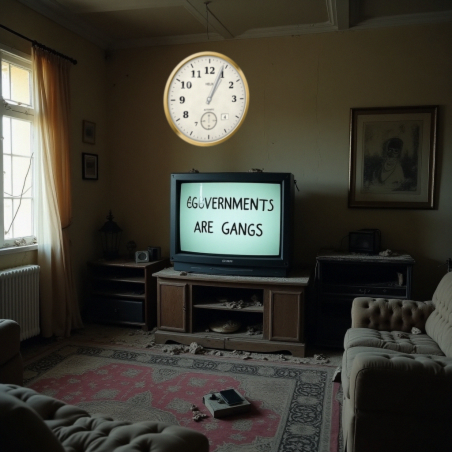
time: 1:04
